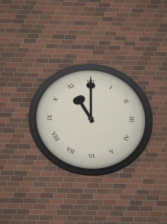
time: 11:00
